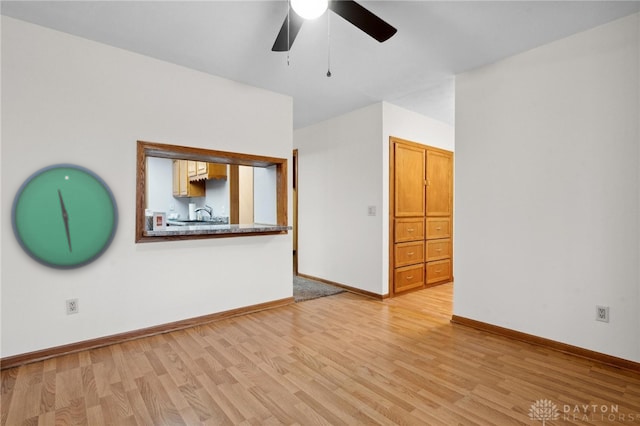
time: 11:28
